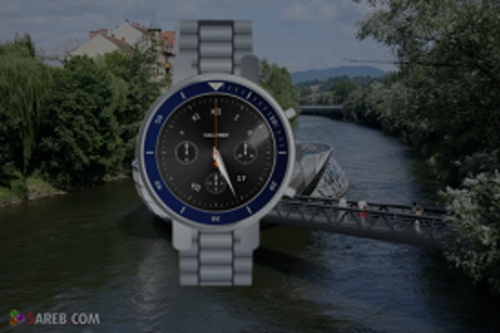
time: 5:26
